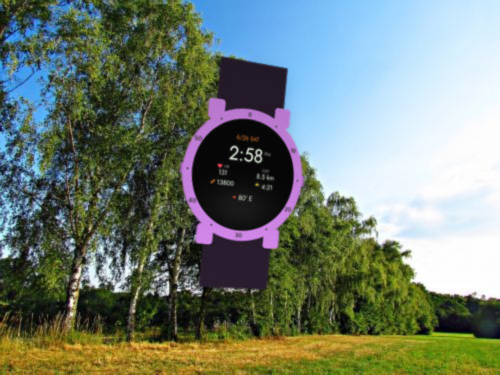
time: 2:58
